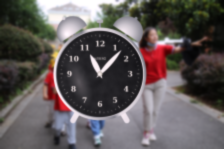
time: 11:07
